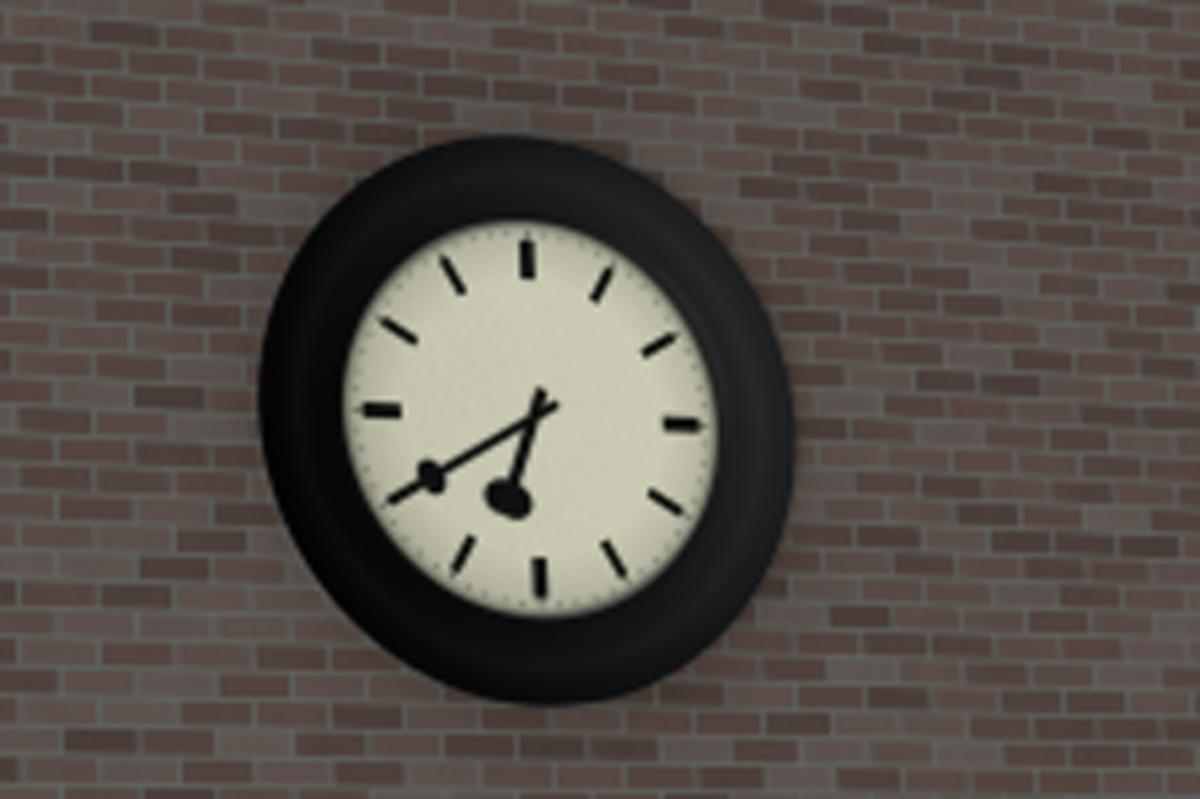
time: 6:40
